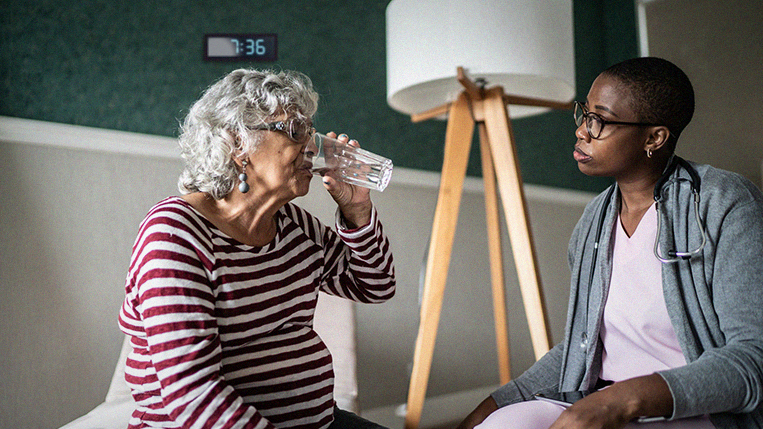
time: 7:36
